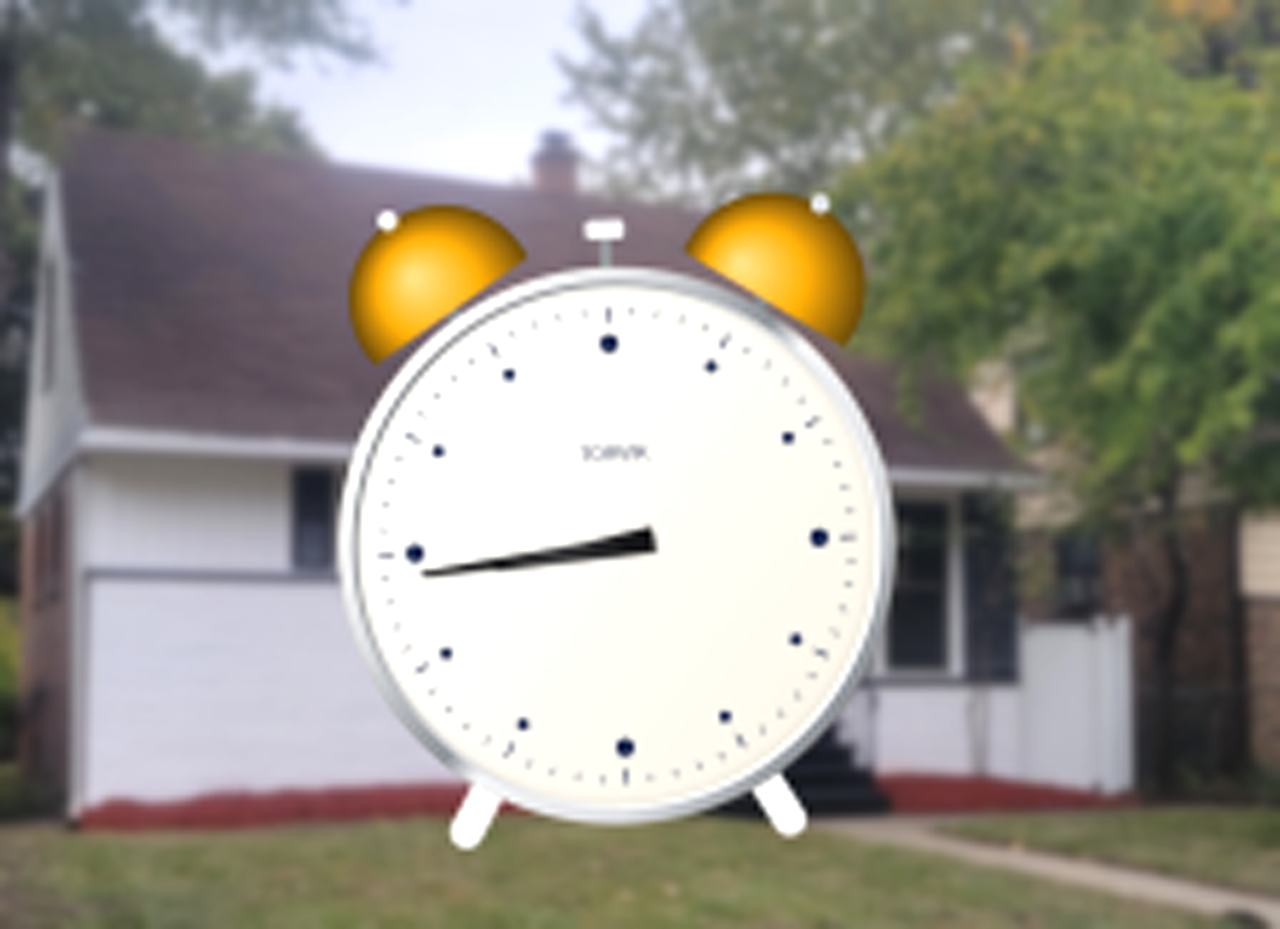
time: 8:44
